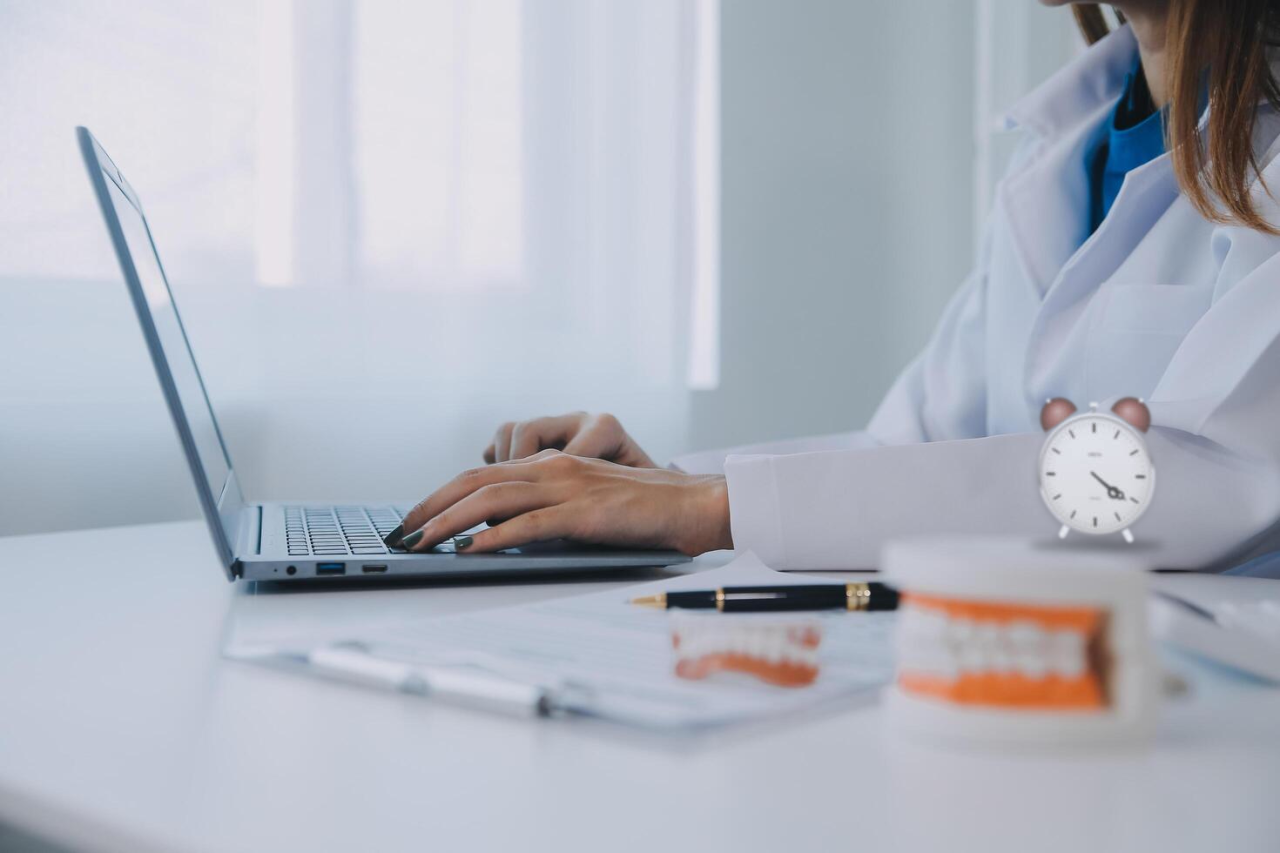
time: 4:21
